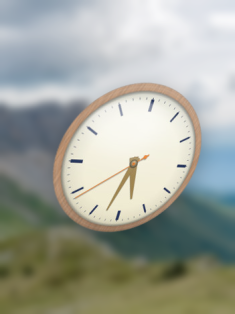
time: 5:32:39
